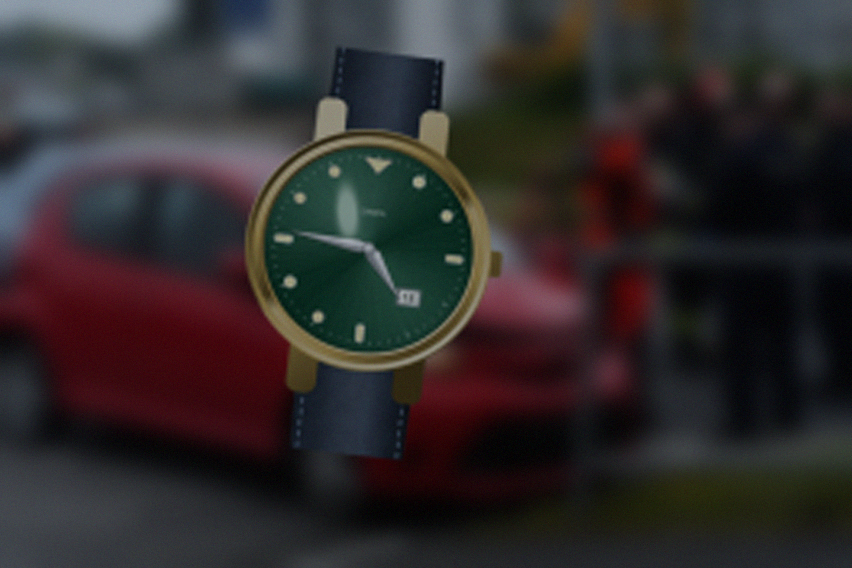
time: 4:46
